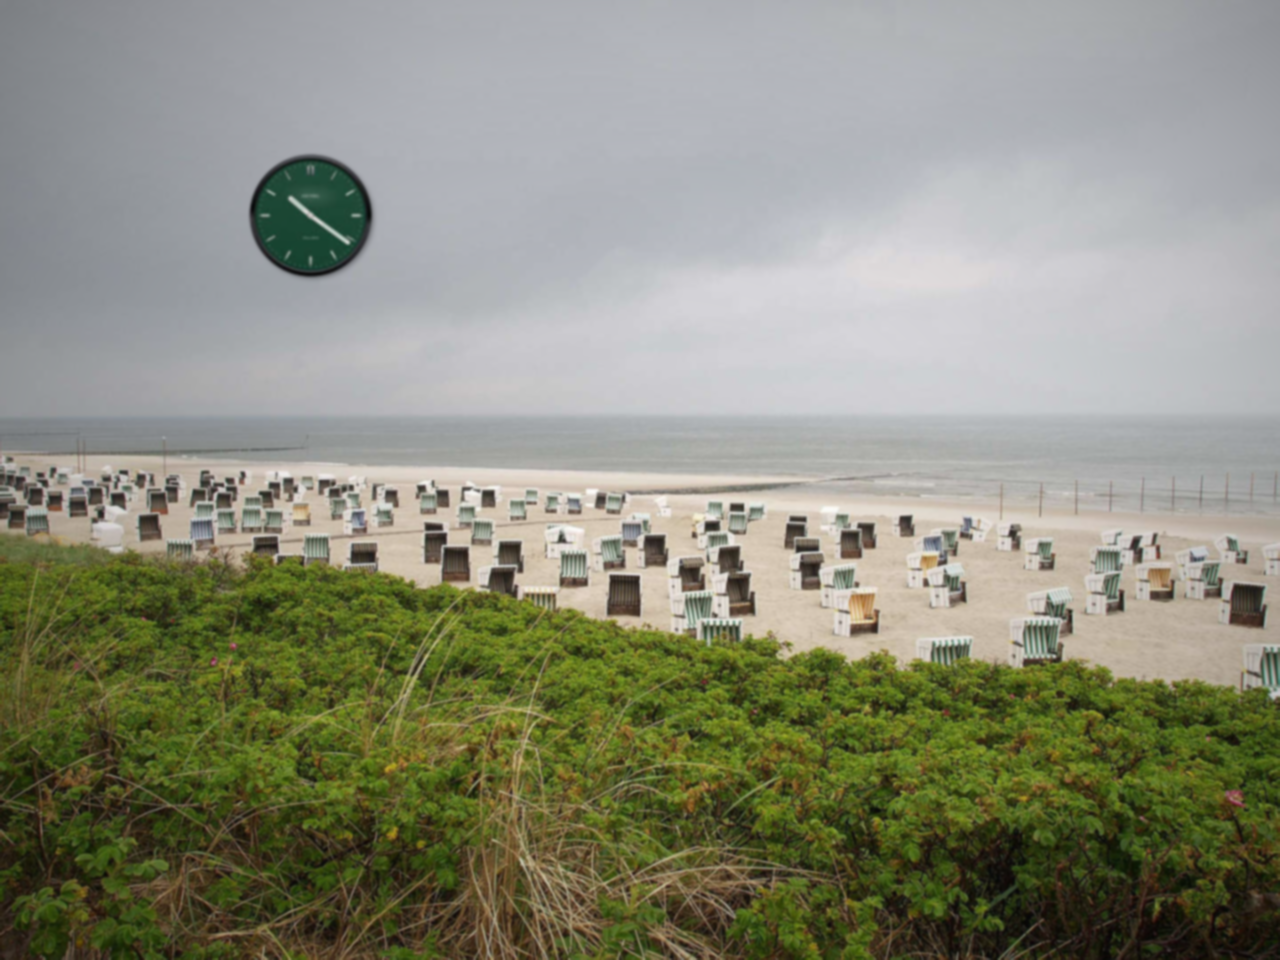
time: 10:21
